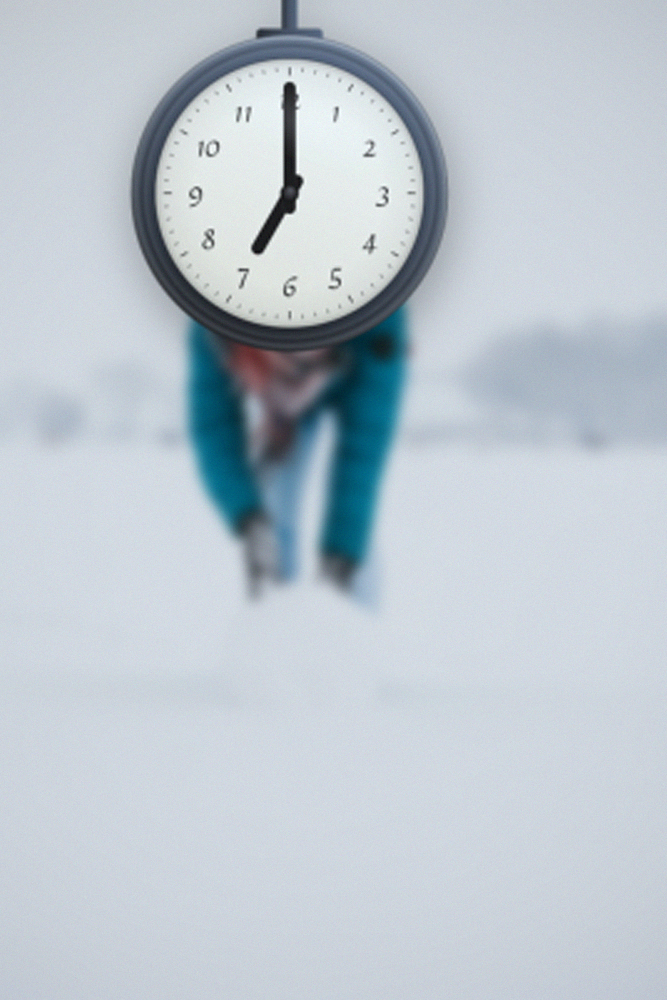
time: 7:00
